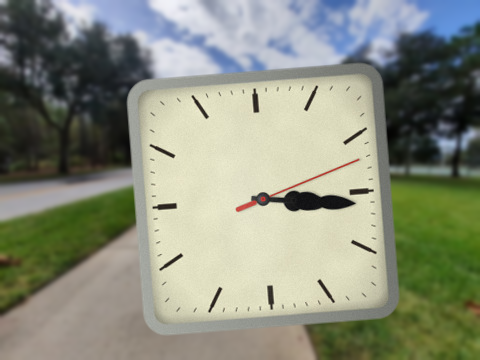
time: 3:16:12
